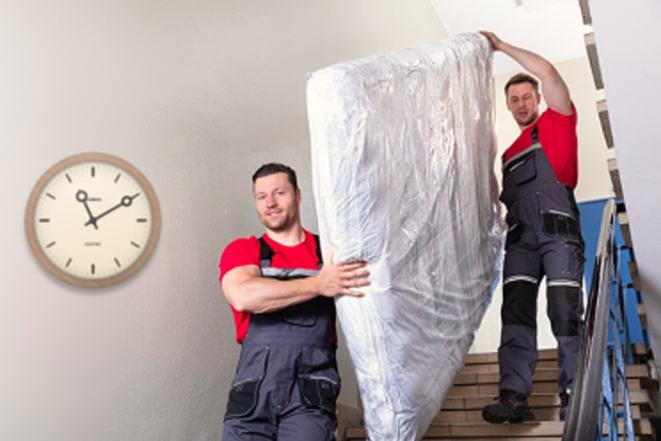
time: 11:10
